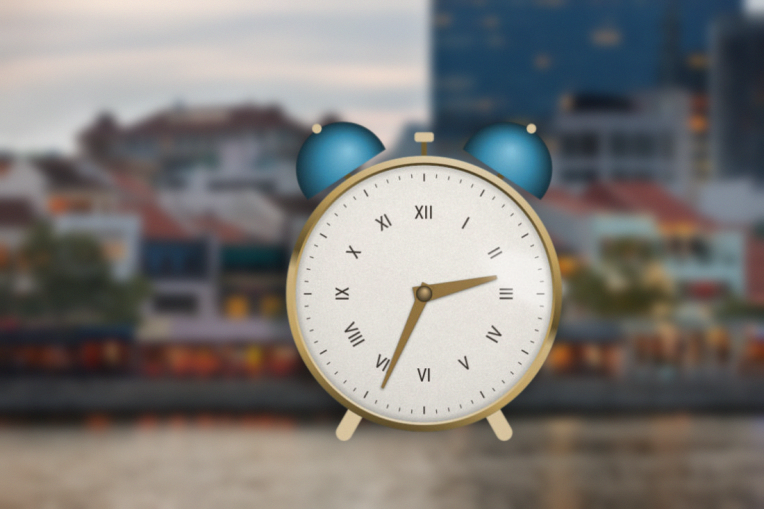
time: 2:34
